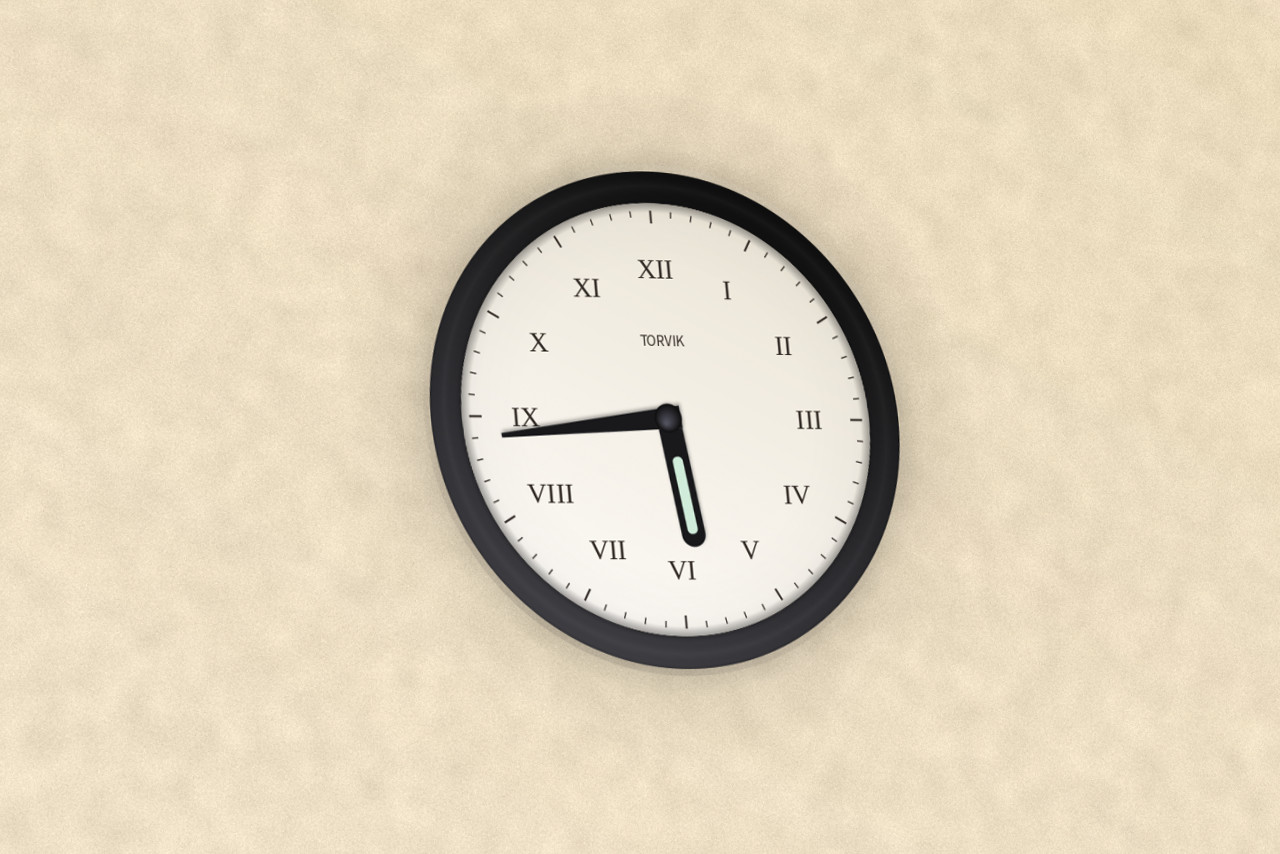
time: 5:44
